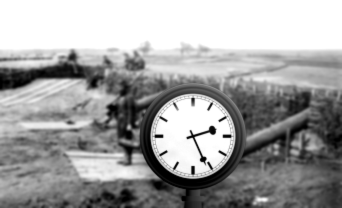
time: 2:26
